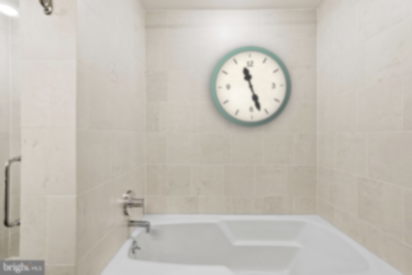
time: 11:27
